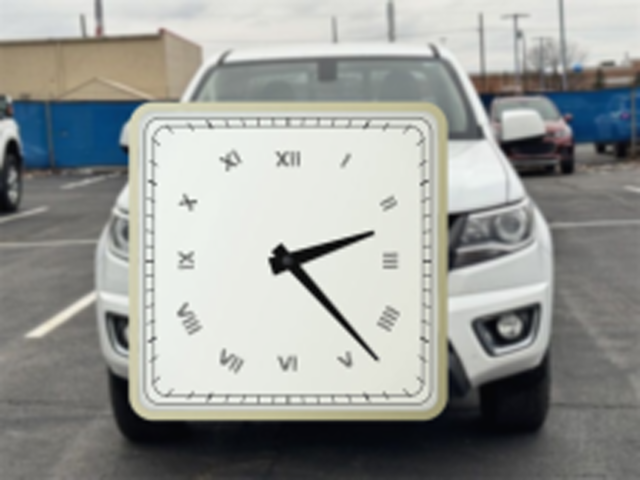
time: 2:23
